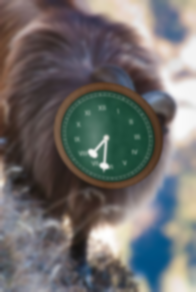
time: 7:32
